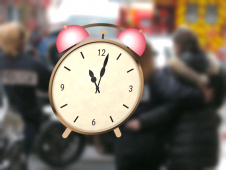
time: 11:02
